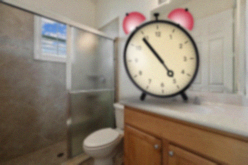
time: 4:54
